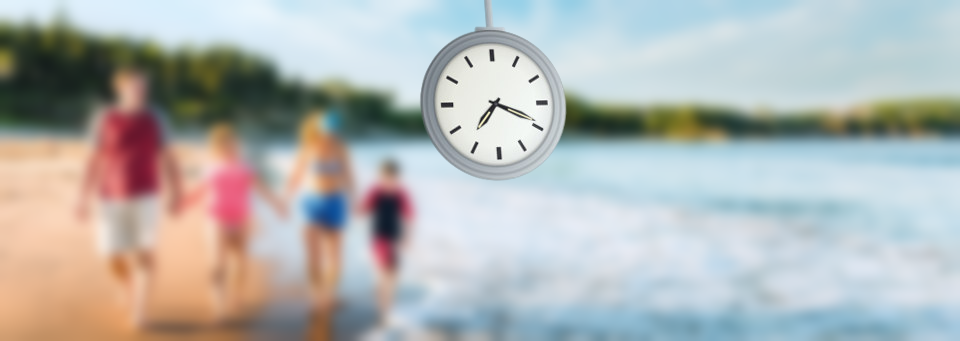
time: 7:19
